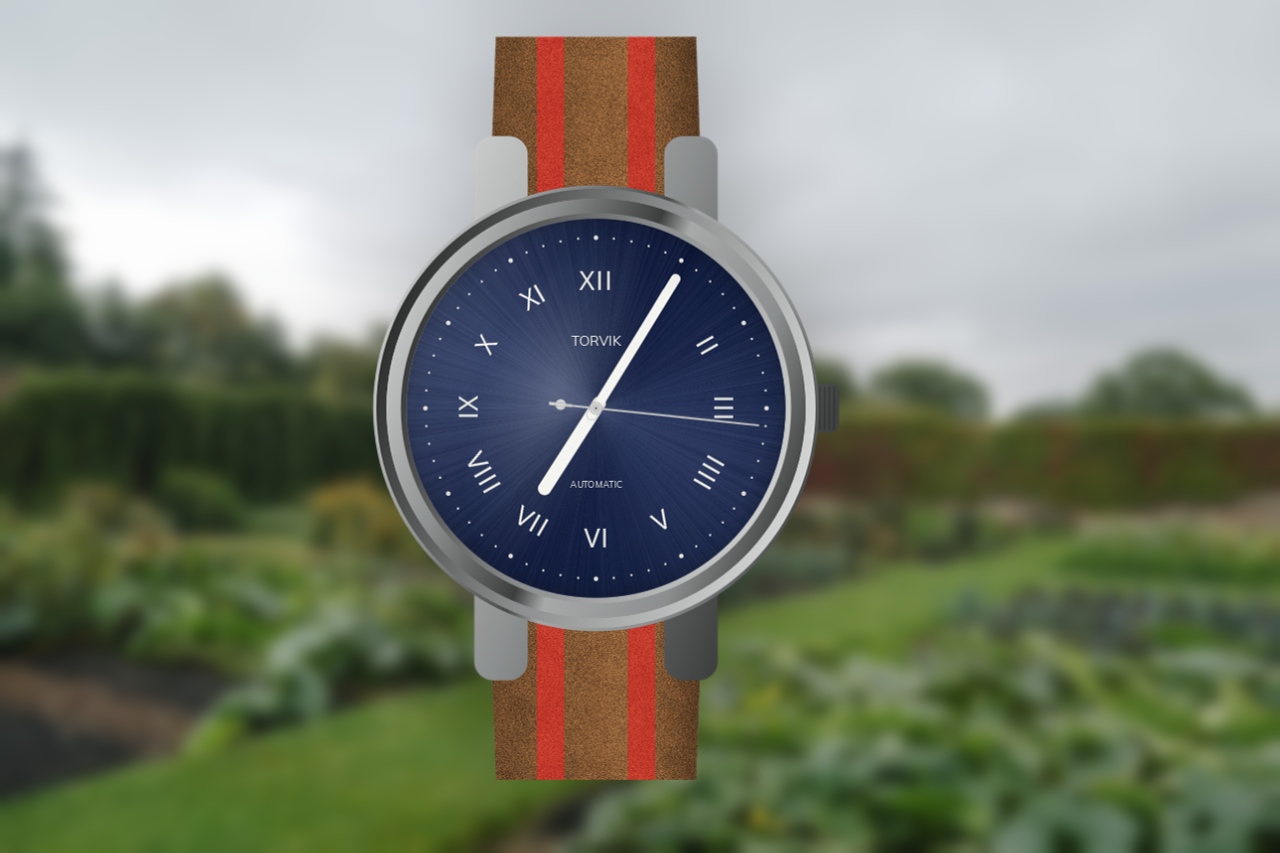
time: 7:05:16
